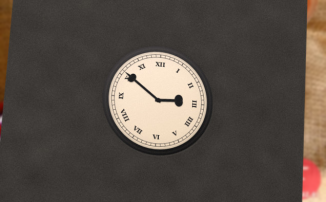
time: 2:51
